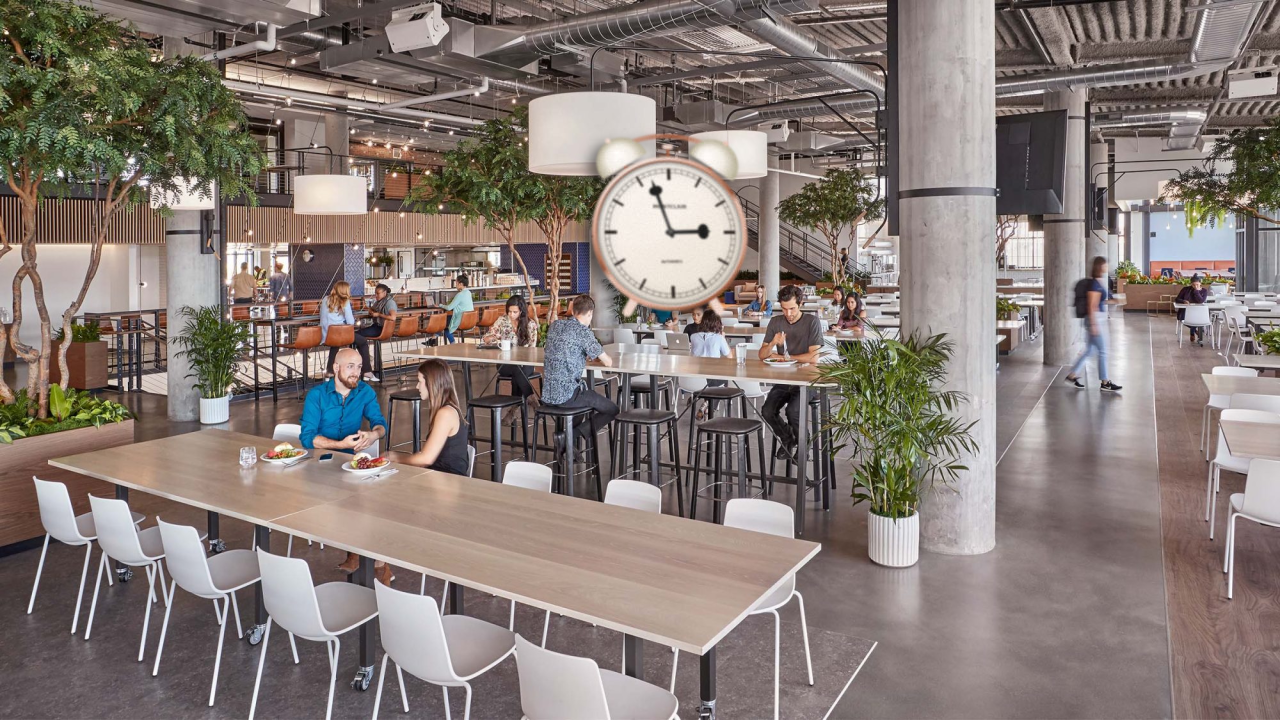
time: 2:57
